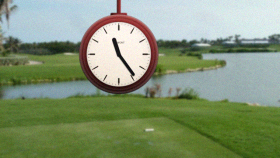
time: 11:24
